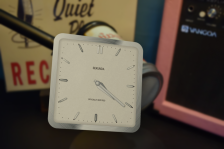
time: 4:21
